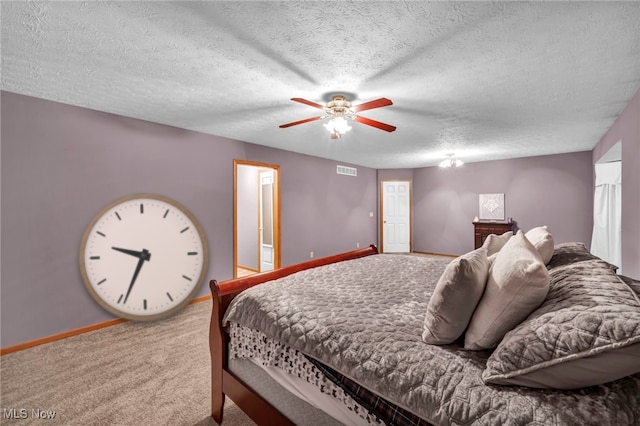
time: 9:34
